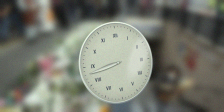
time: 8:43
